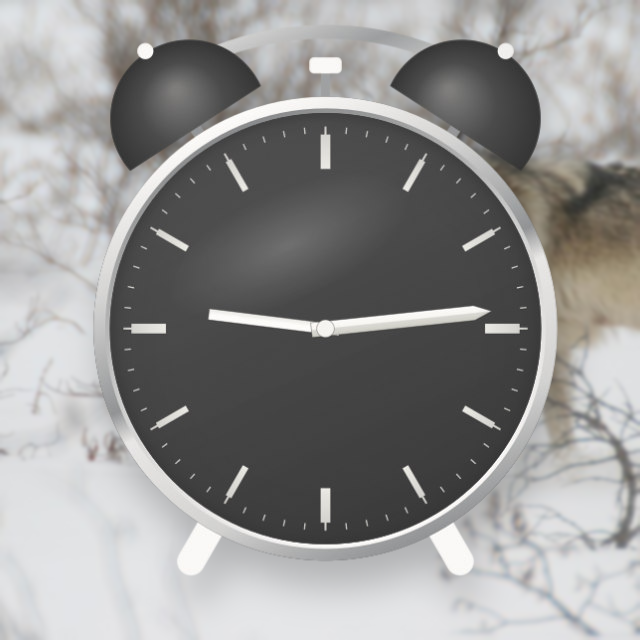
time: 9:14
